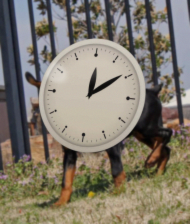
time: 12:09
